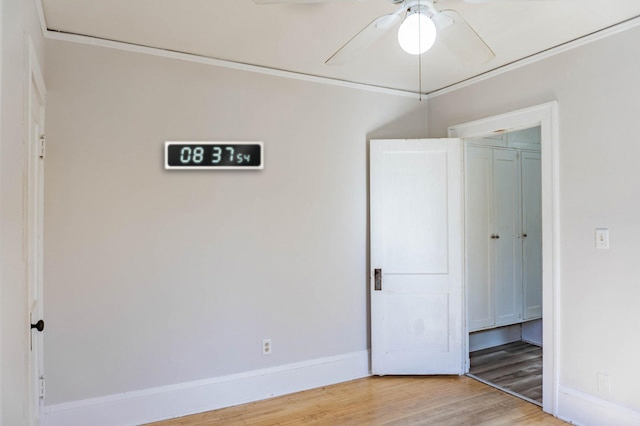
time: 8:37
